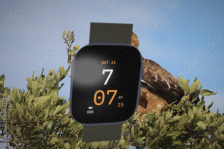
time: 7:07
